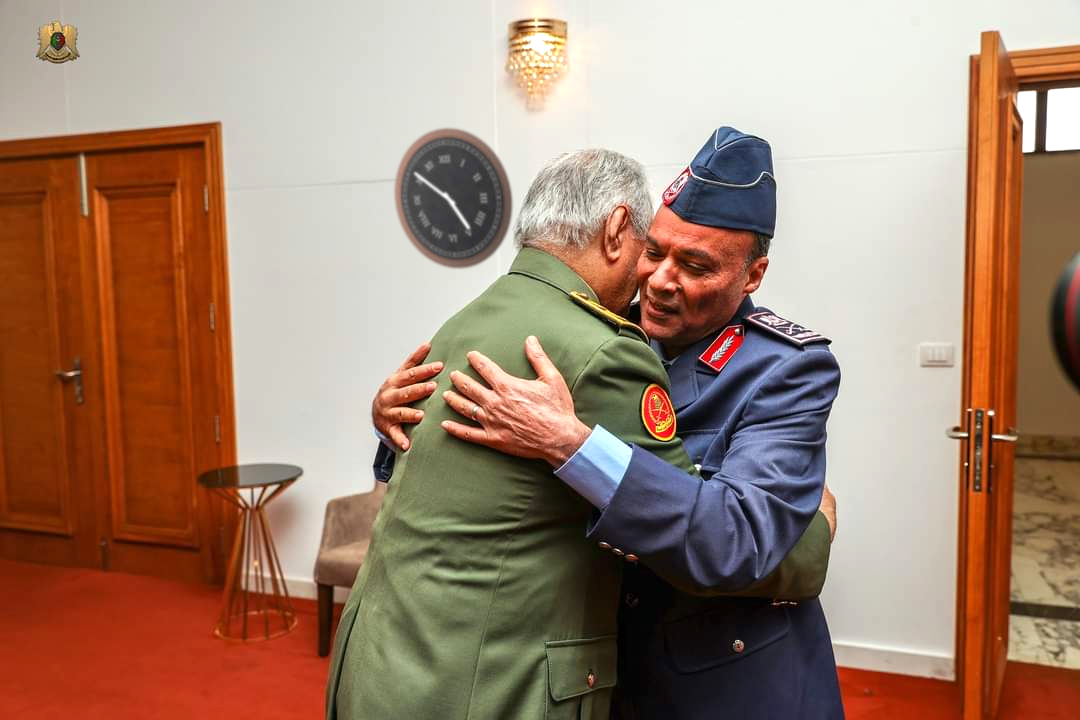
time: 4:51
